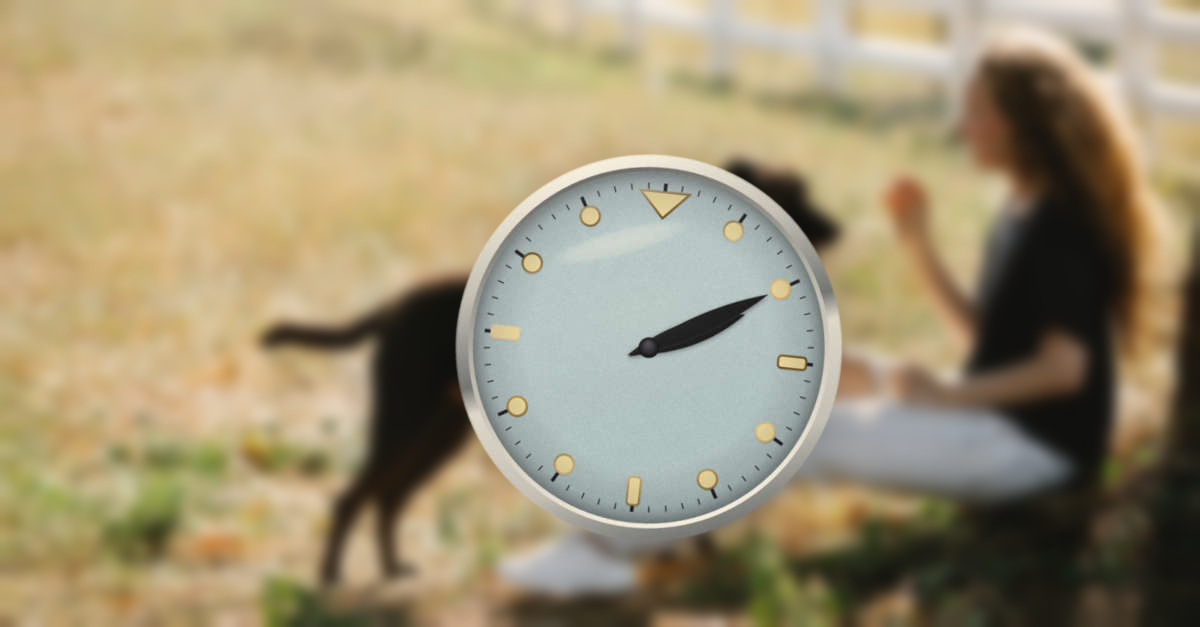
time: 2:10
